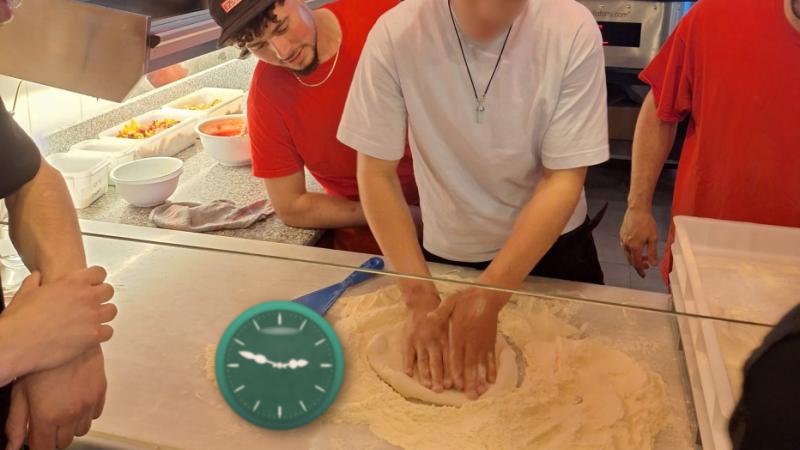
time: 2:48
